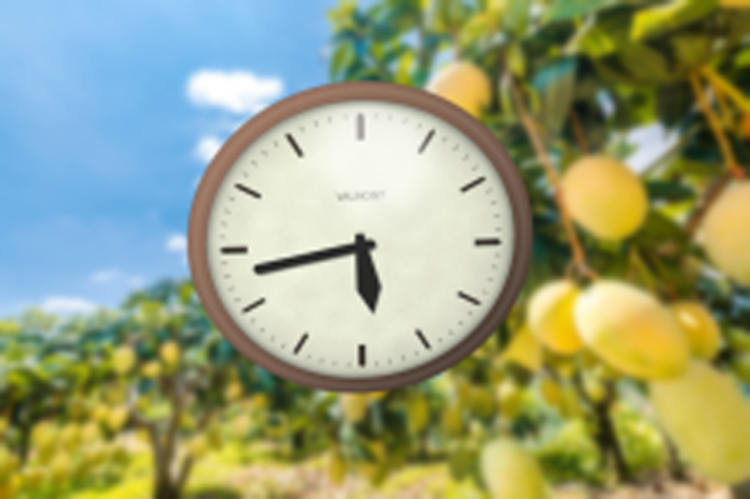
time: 5:43
